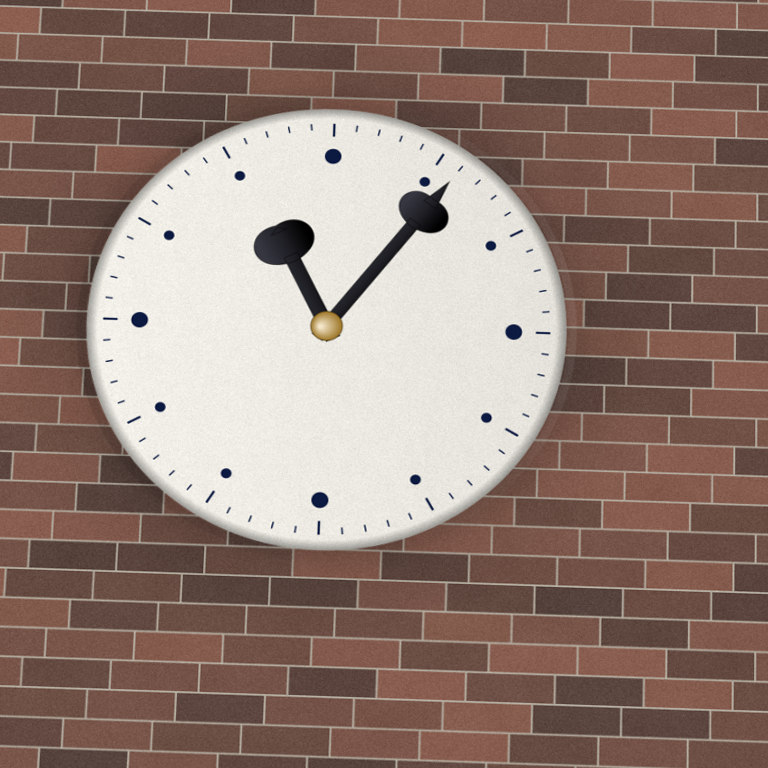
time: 11:06
